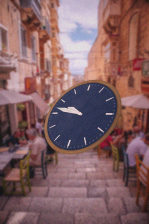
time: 9:47
